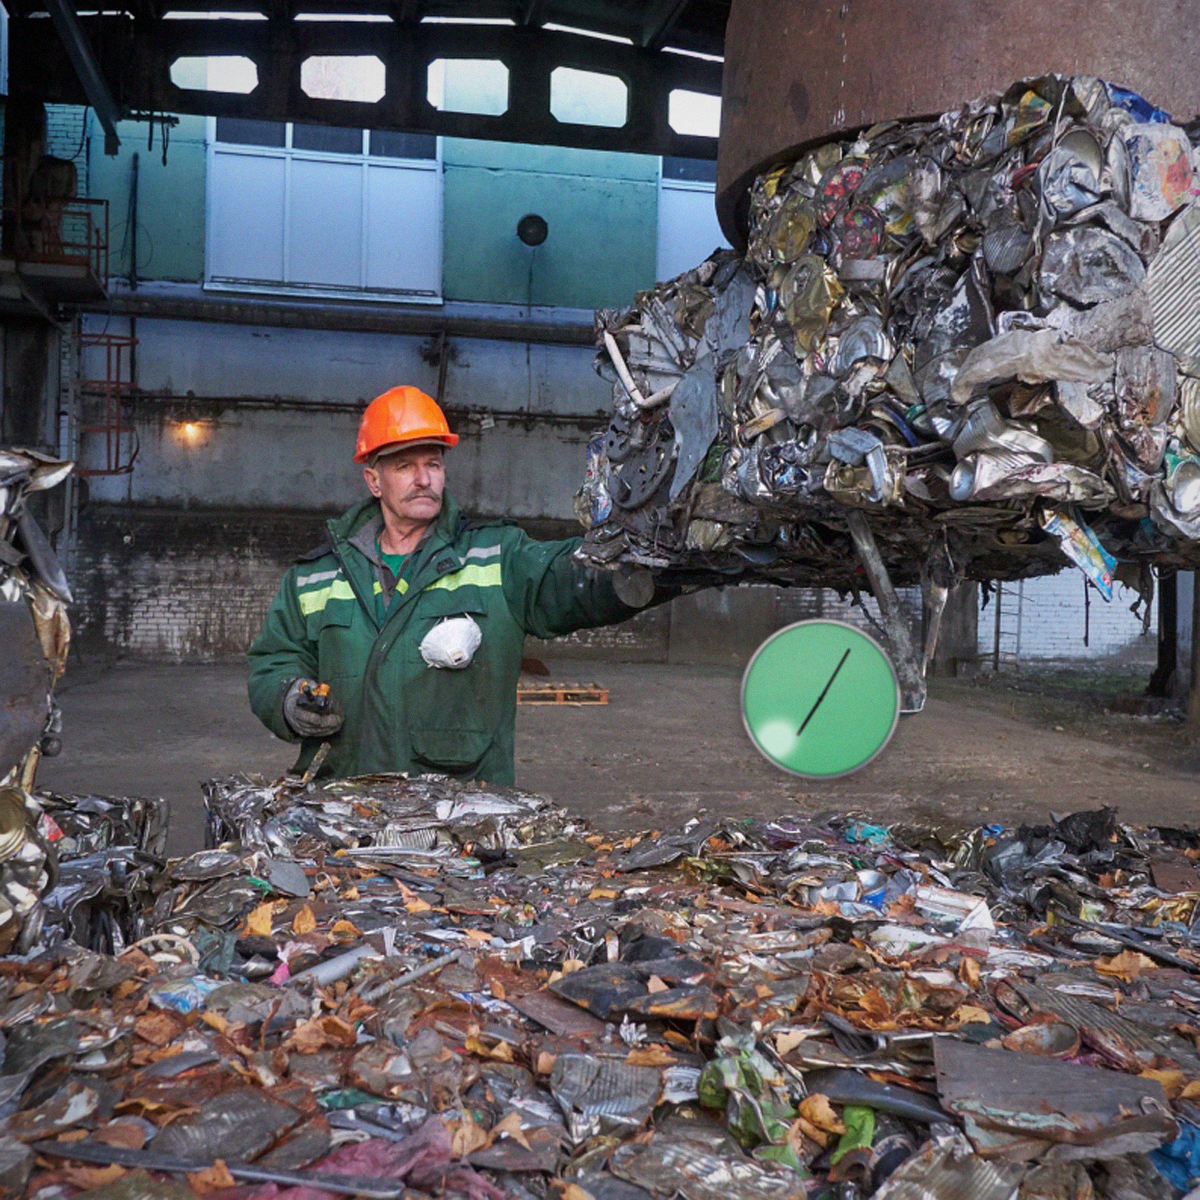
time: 7:05
